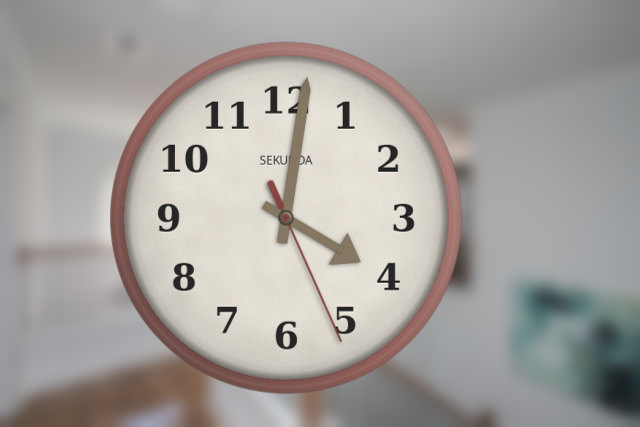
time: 4:01:26
